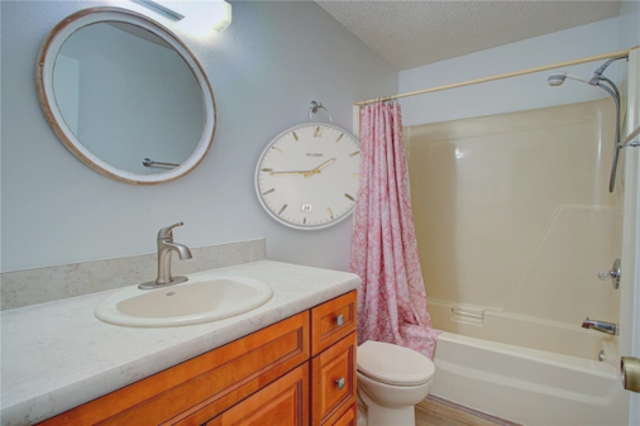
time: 1:44
